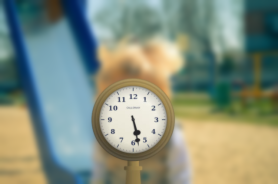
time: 5:28
